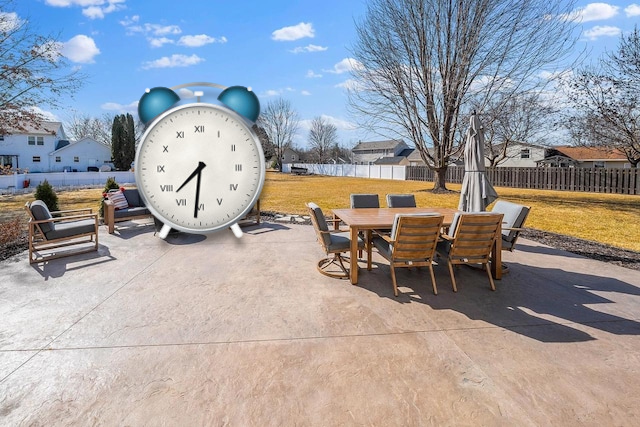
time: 7:31
